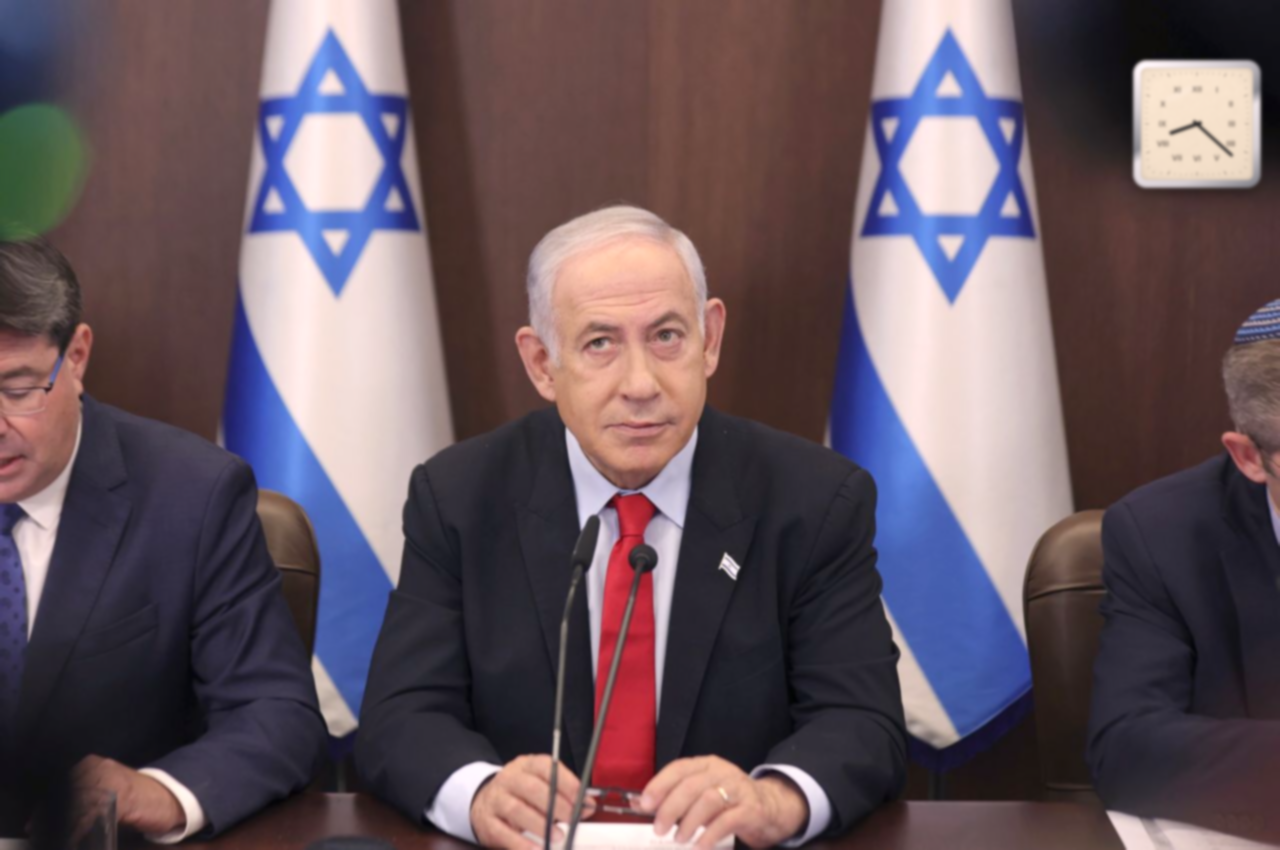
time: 8:22
